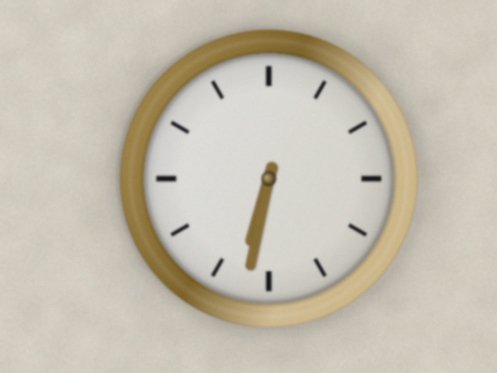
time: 6:32
